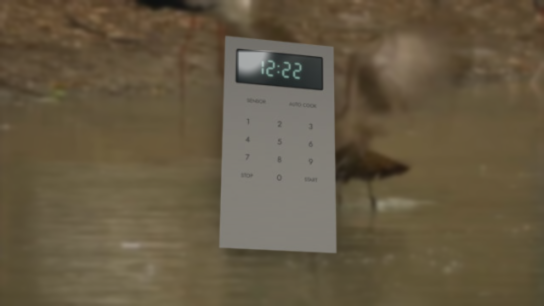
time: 12:22
